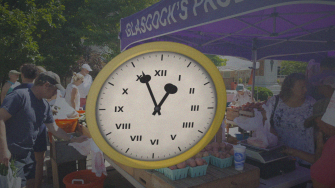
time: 12:56
